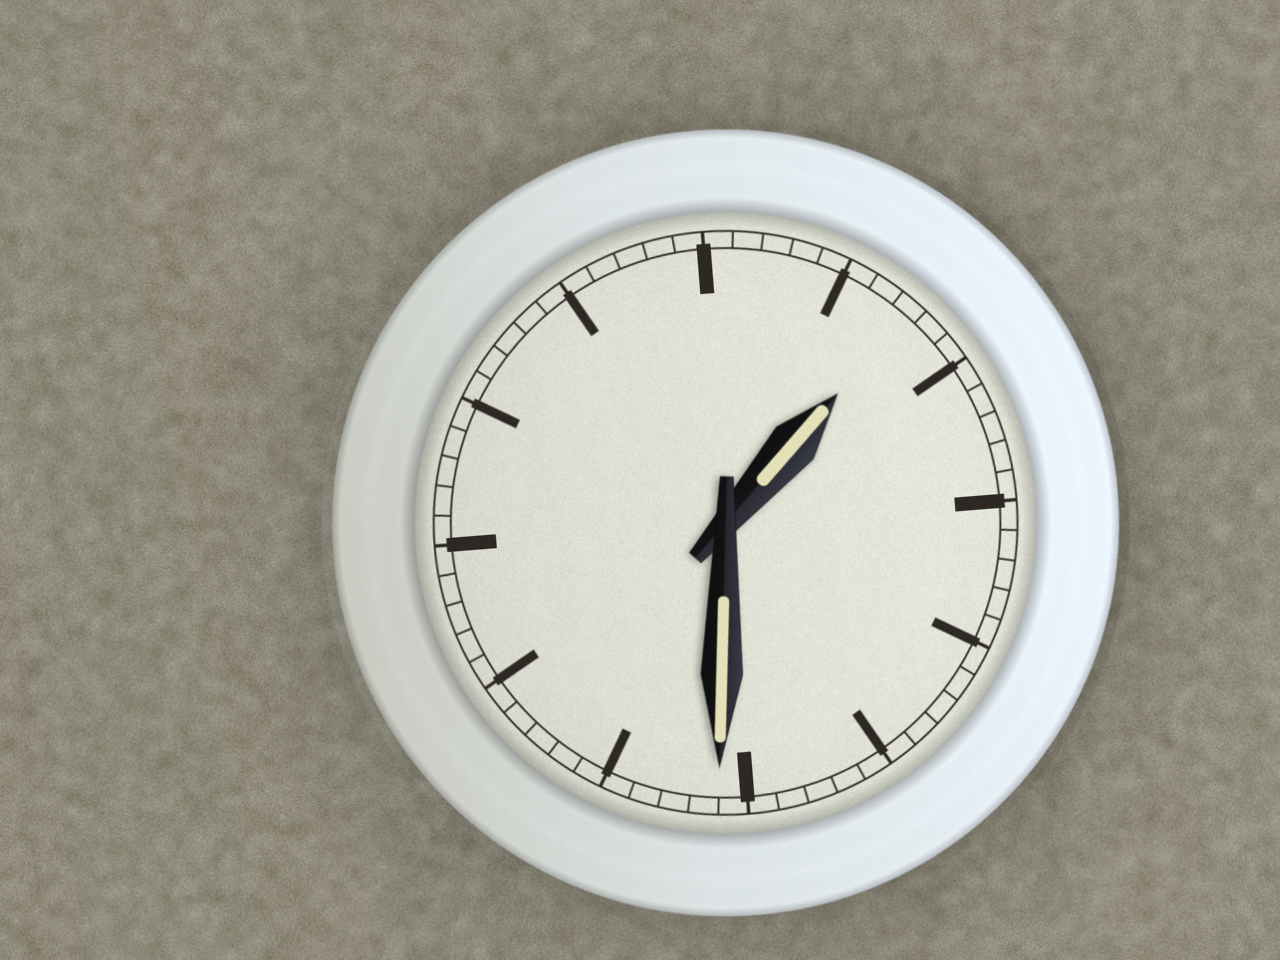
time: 1:31
